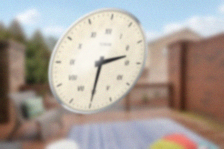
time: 2:30
